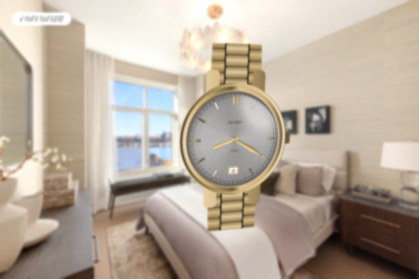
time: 8:20
